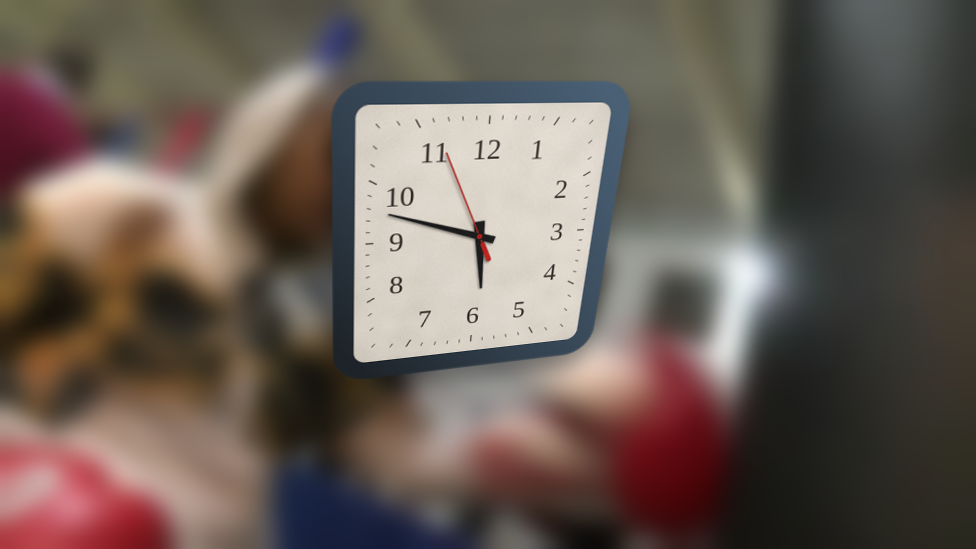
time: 5:47:56
